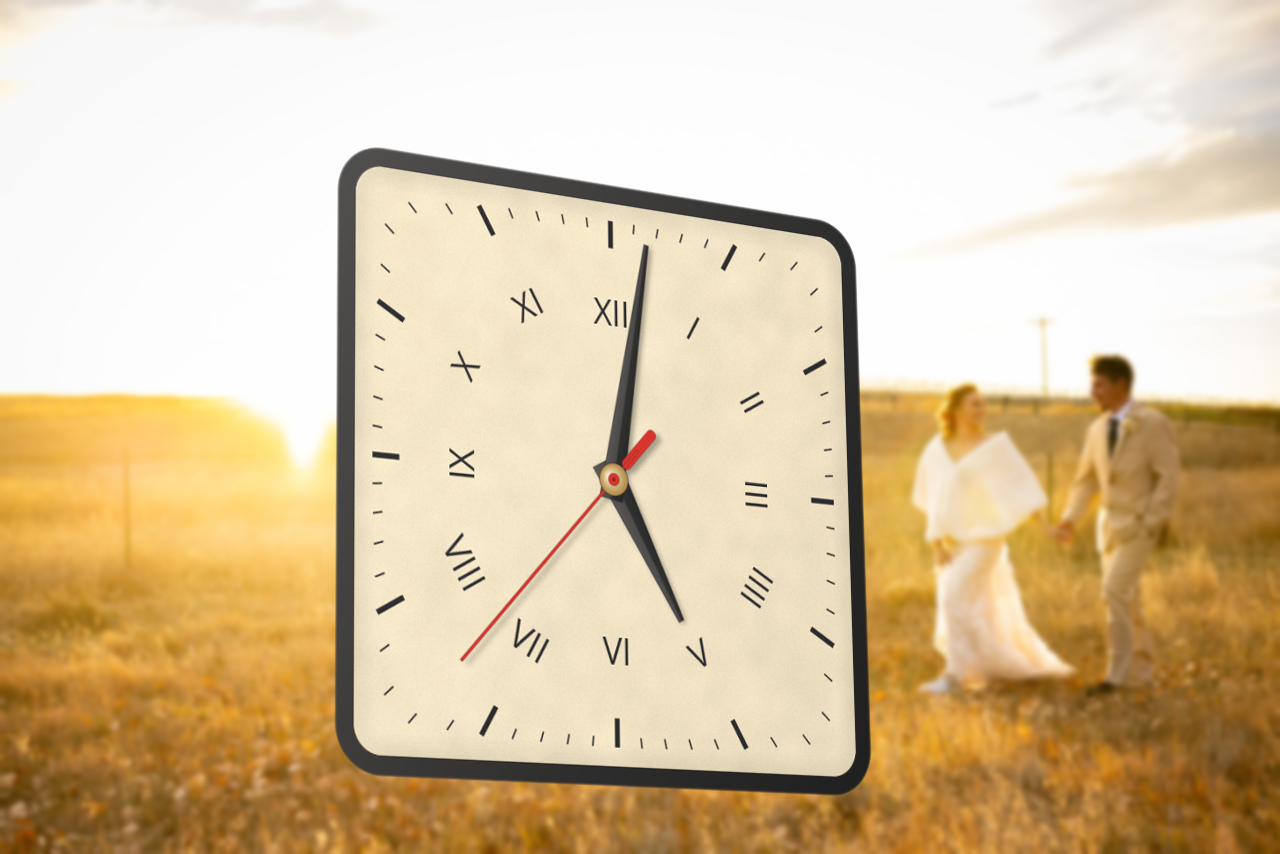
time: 5:01:37
